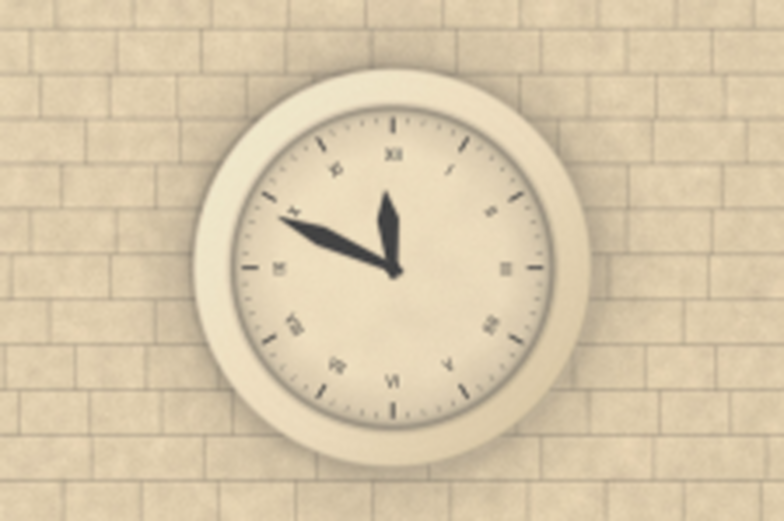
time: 11:49
